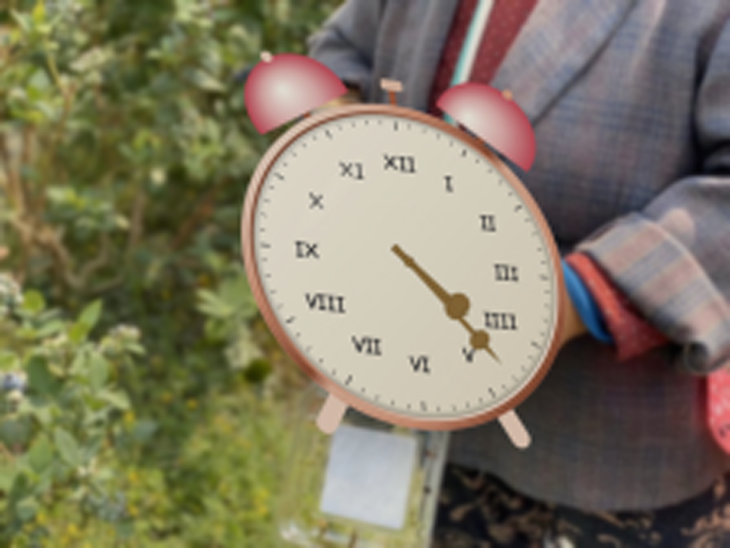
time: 4:23
